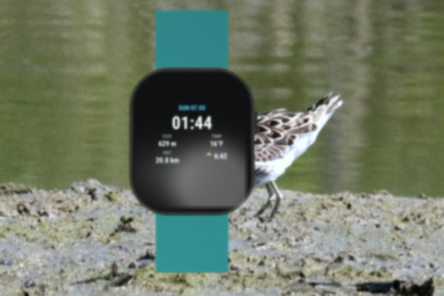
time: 1:44
